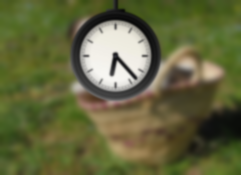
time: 6:23
